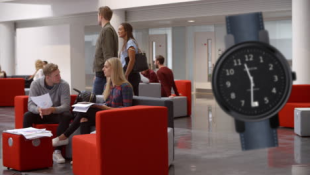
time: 11:31
